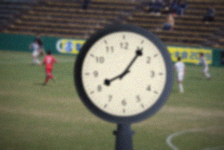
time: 8:06
